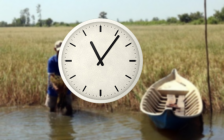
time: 11:06
